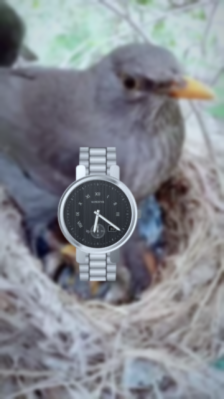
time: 6:21
